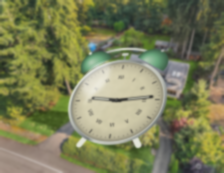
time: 9:14
